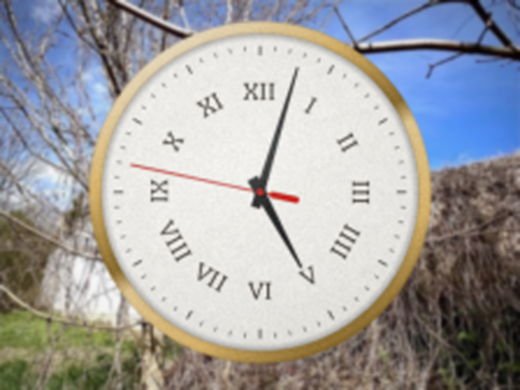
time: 5:02:47
